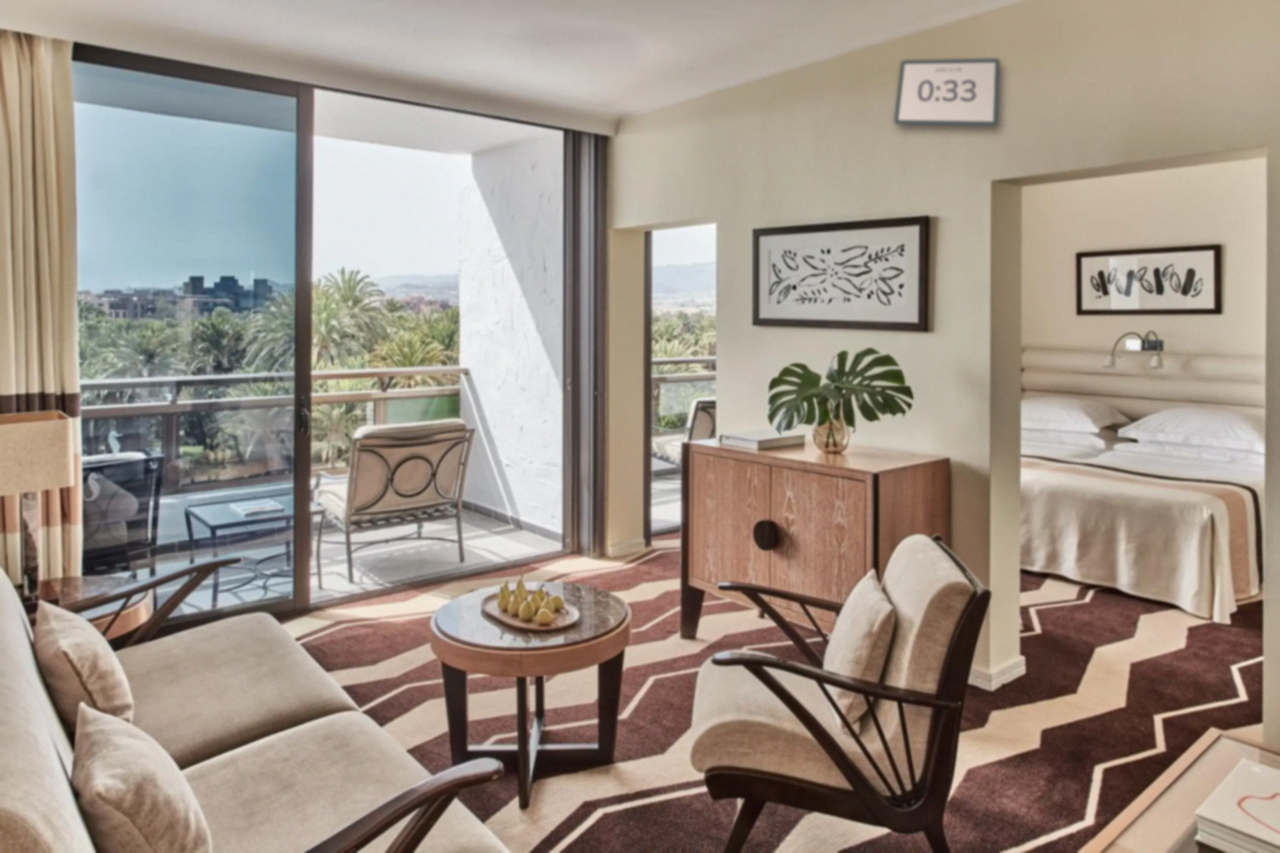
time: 0:33
